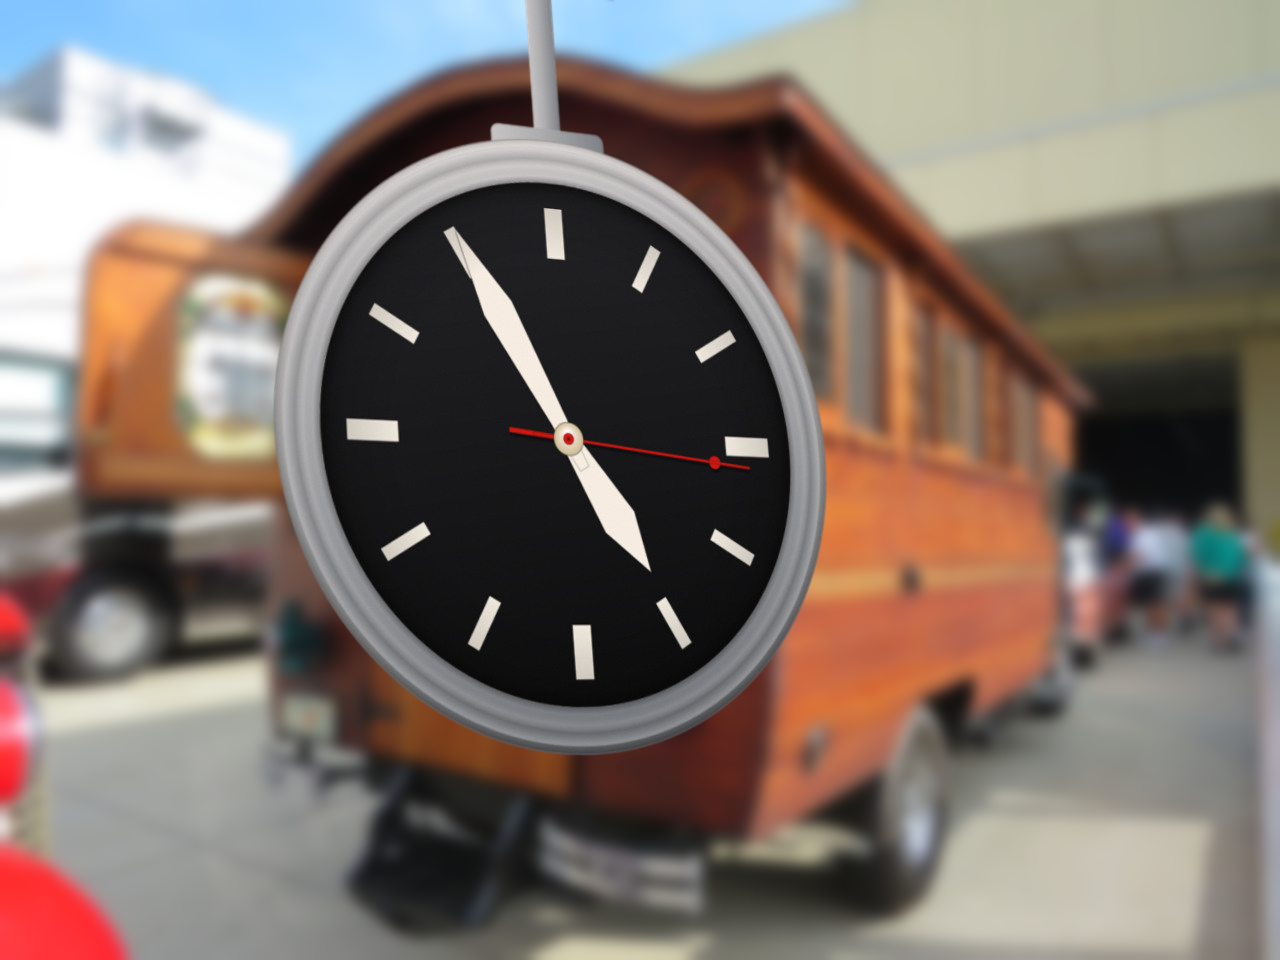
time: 4:55:16
